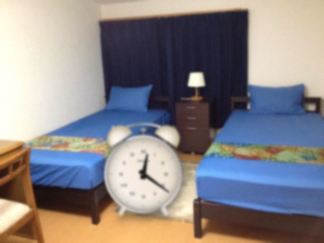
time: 12:21
